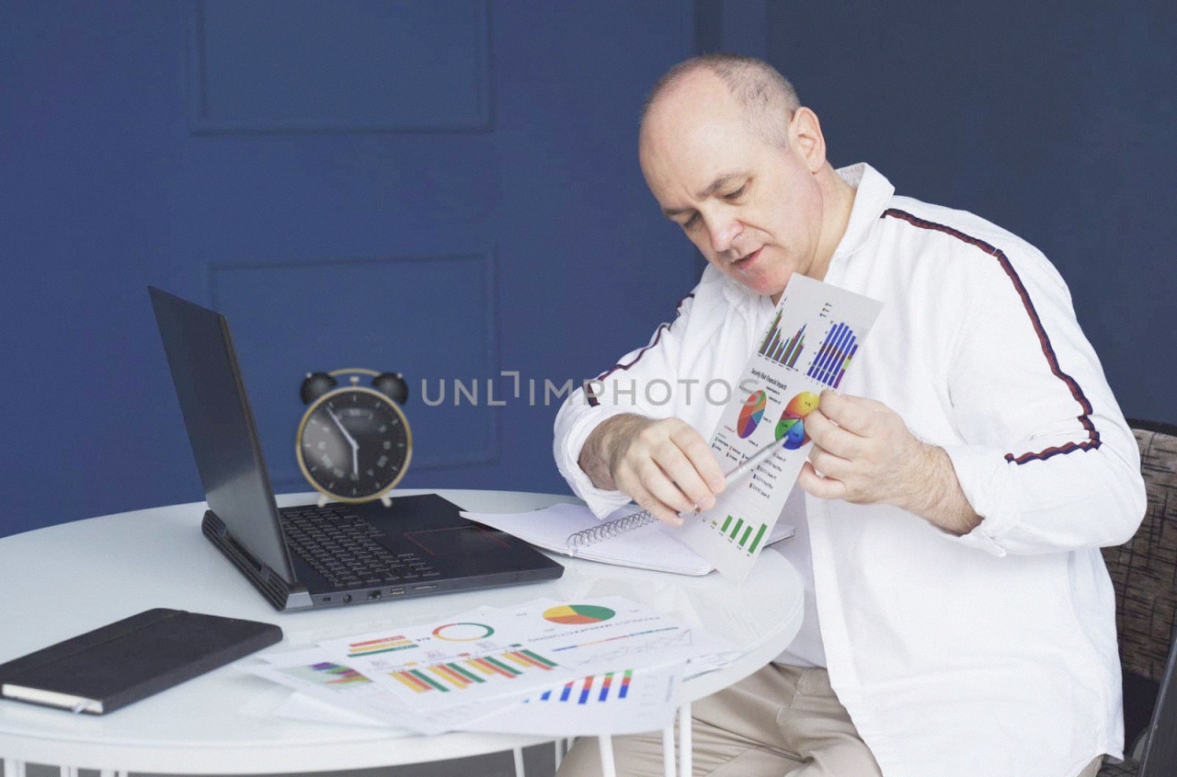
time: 5:54
